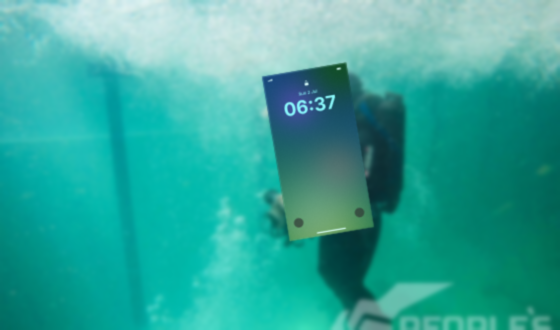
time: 6:37
